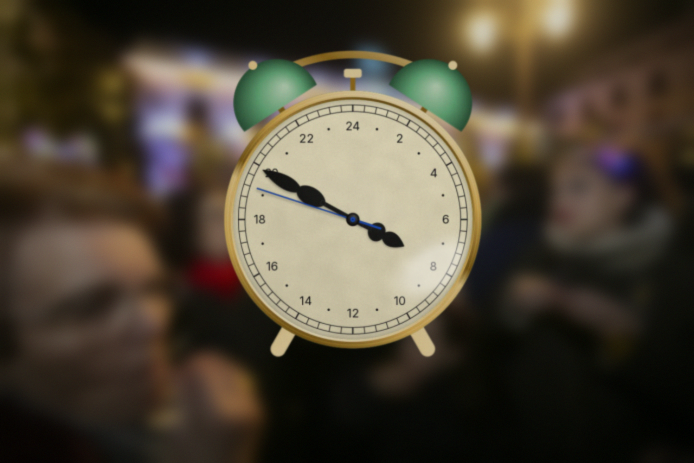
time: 7:49:48
